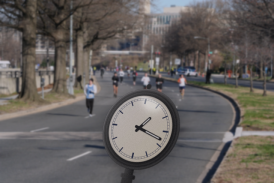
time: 1:18
